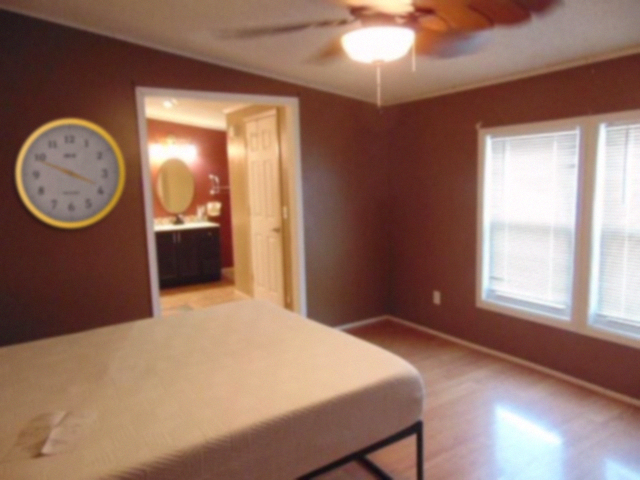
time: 3:49
